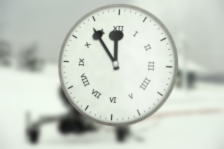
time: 11:54
